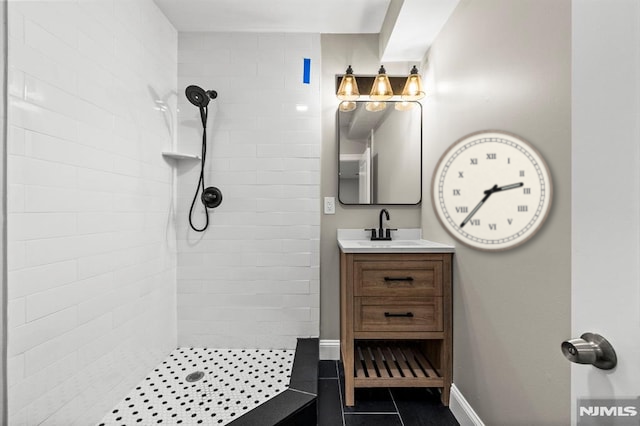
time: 2:37
